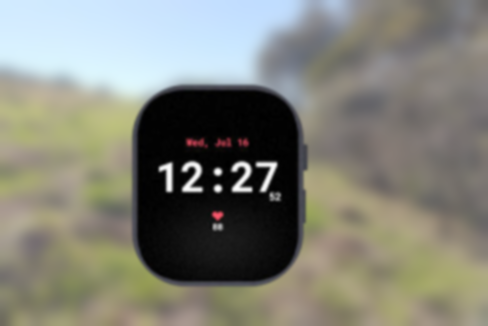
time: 12:27
